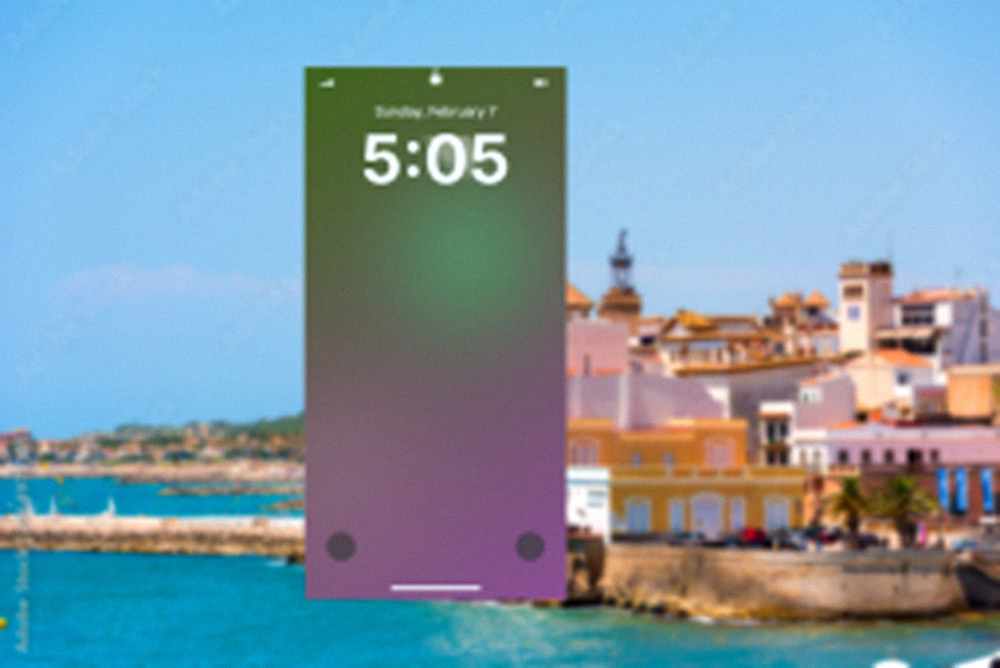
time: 5:05
